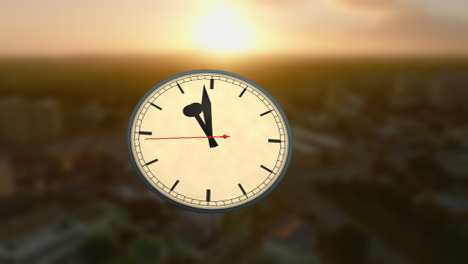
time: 10:58:44
